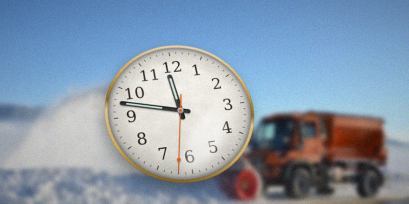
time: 11:47:32
